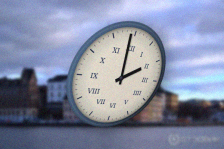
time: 1:59
